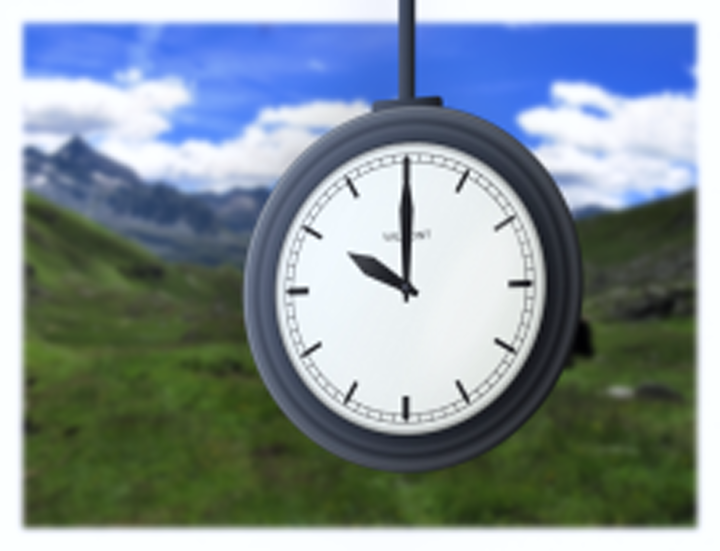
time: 10:00
